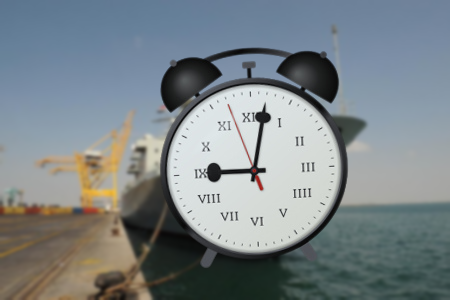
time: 9:01:57
